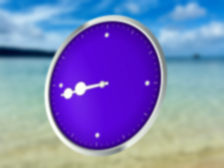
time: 8:43
